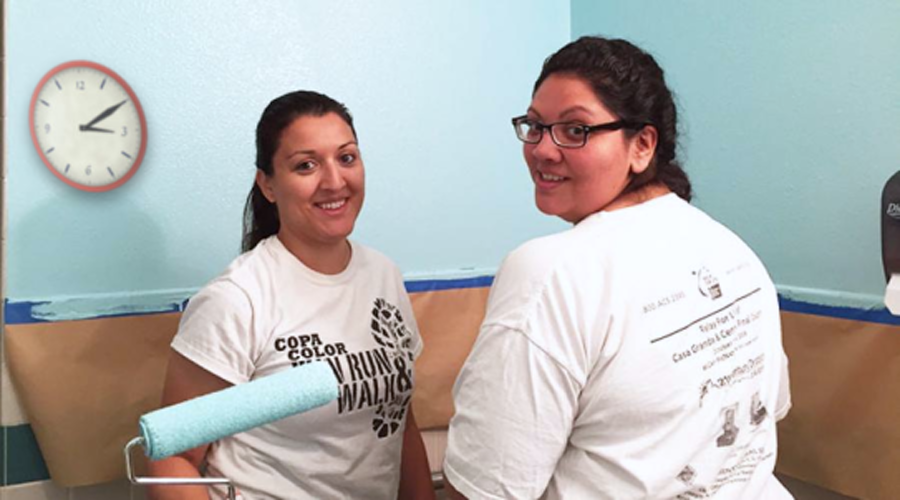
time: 3:10
